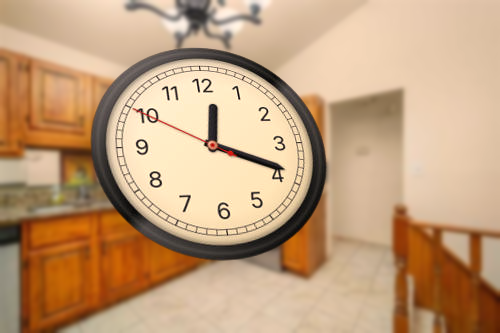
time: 12:18:50
